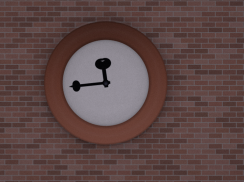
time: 11:44
